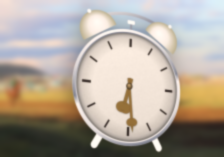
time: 6:29
